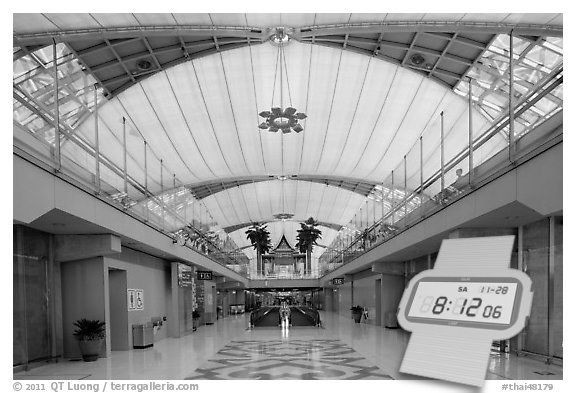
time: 8:12:06
